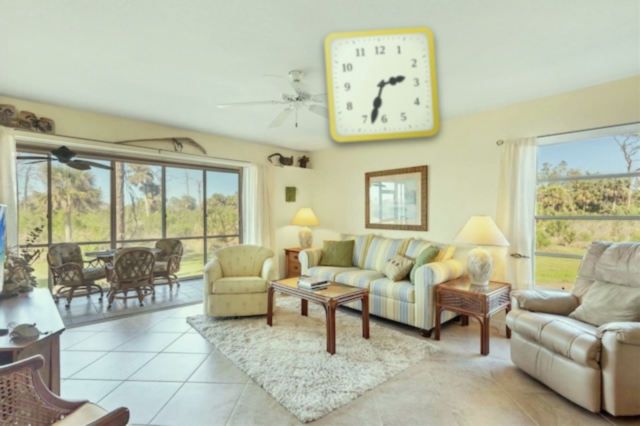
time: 2:33
